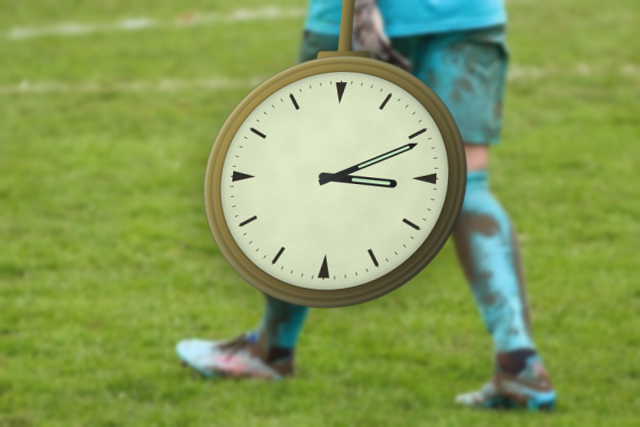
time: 3:11
